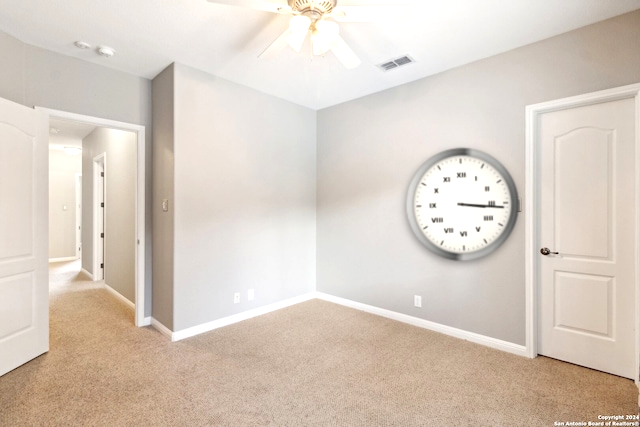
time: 3:16
